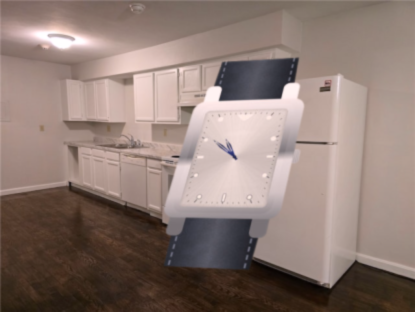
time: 10:51
